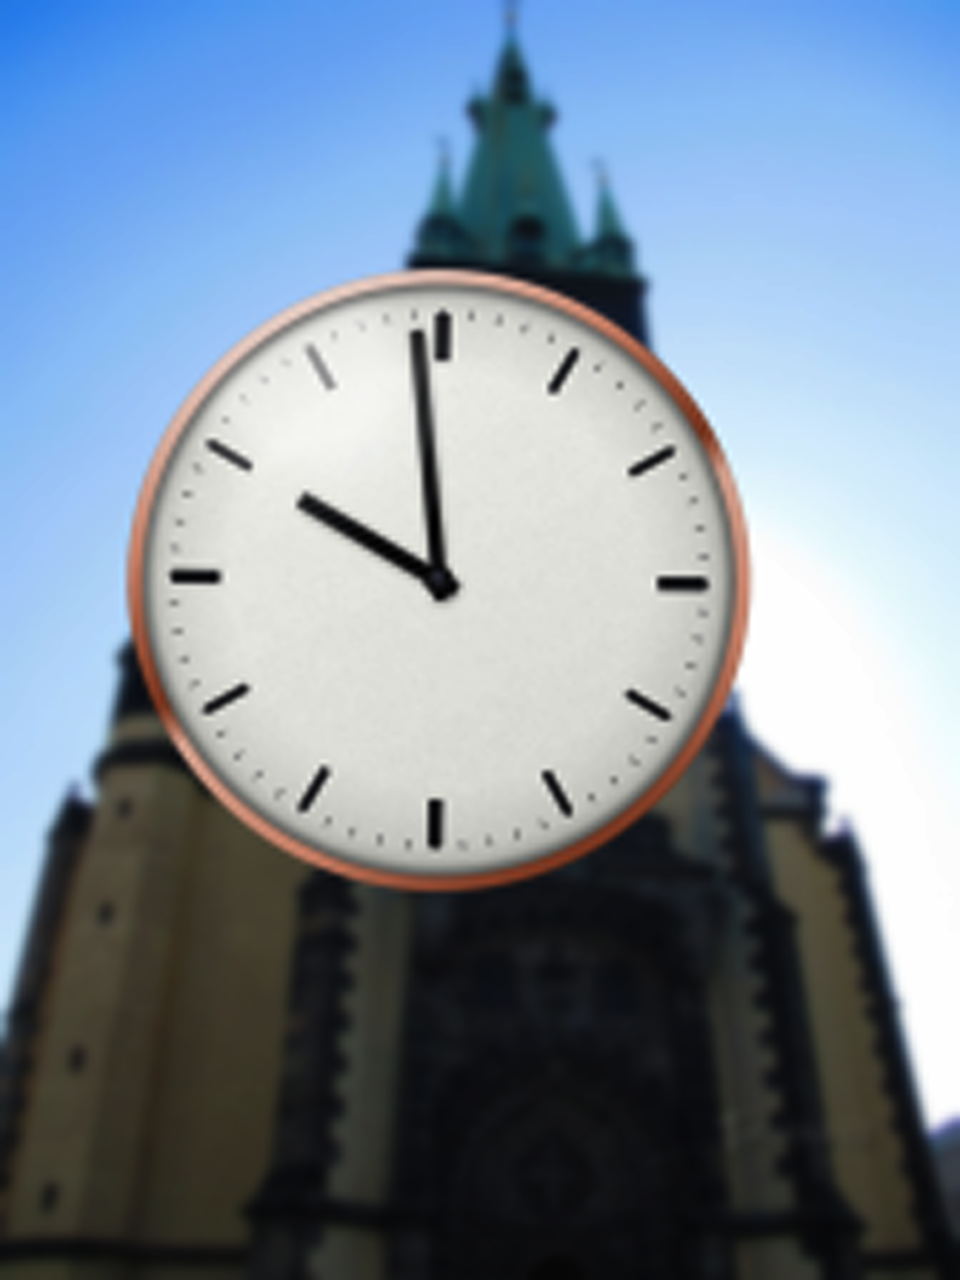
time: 9:59
